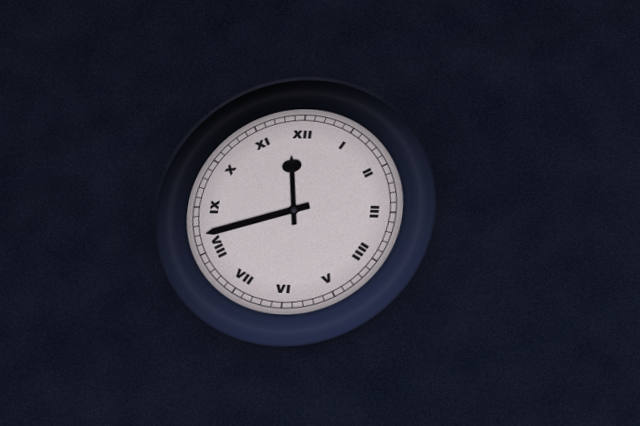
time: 11:42
